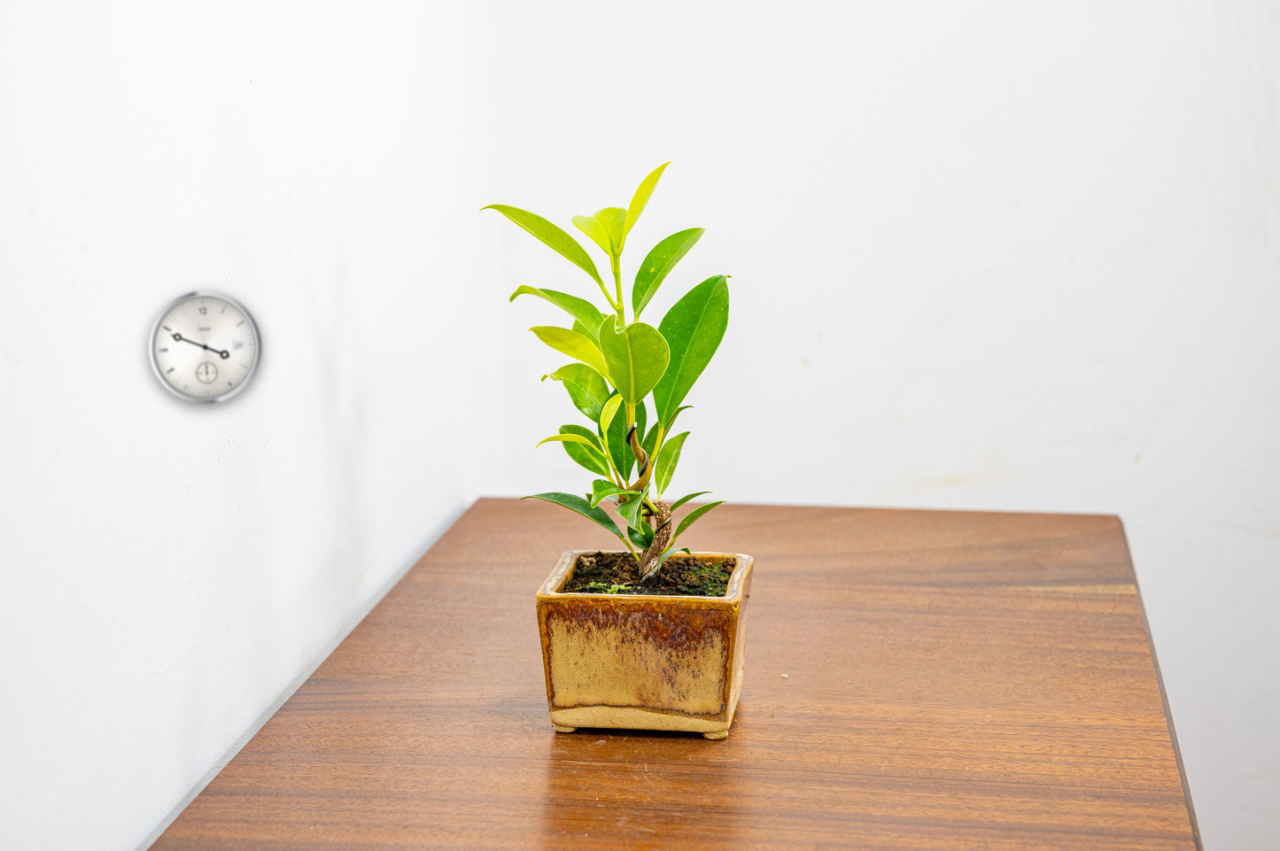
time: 3:49
